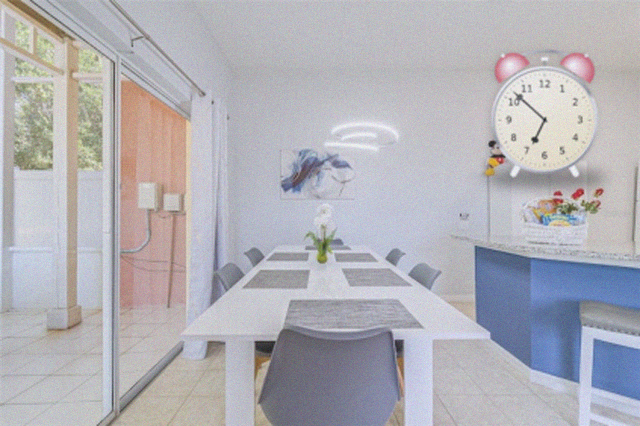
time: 6:52
